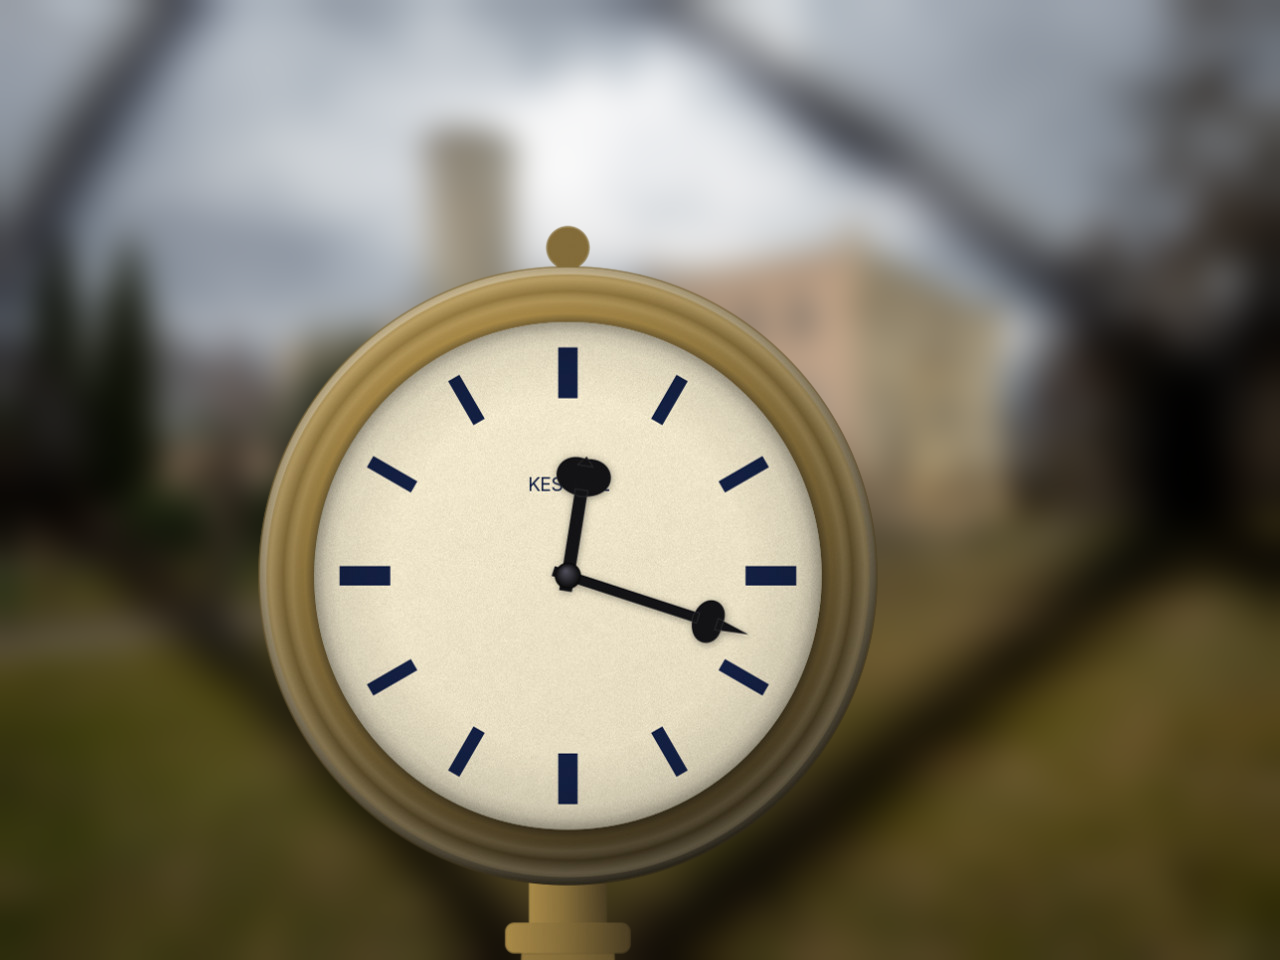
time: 12:18
